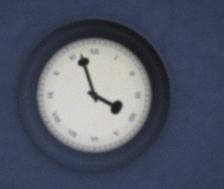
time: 3:57
